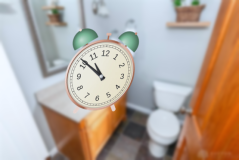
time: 10:51
